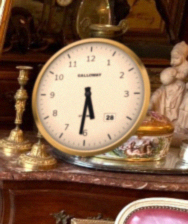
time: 5:31
